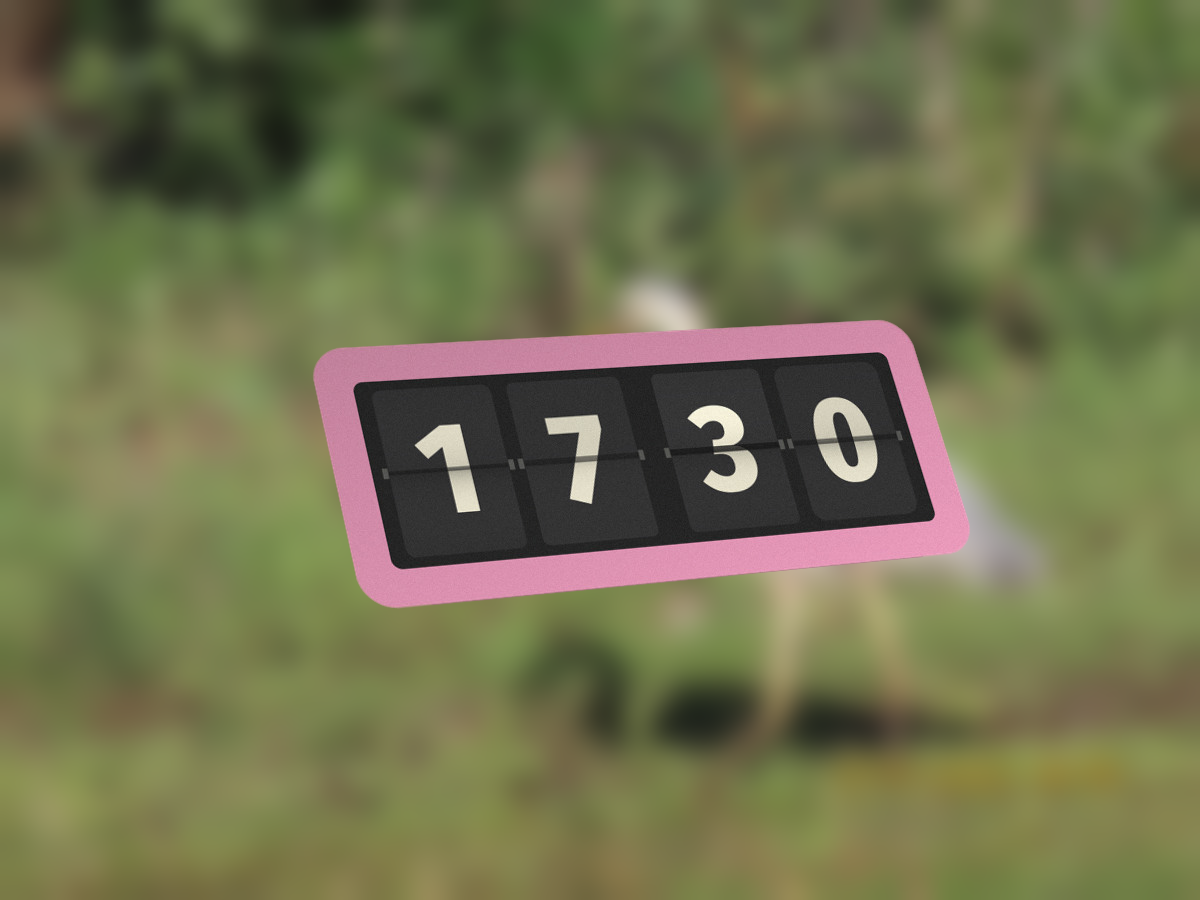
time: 17:30
